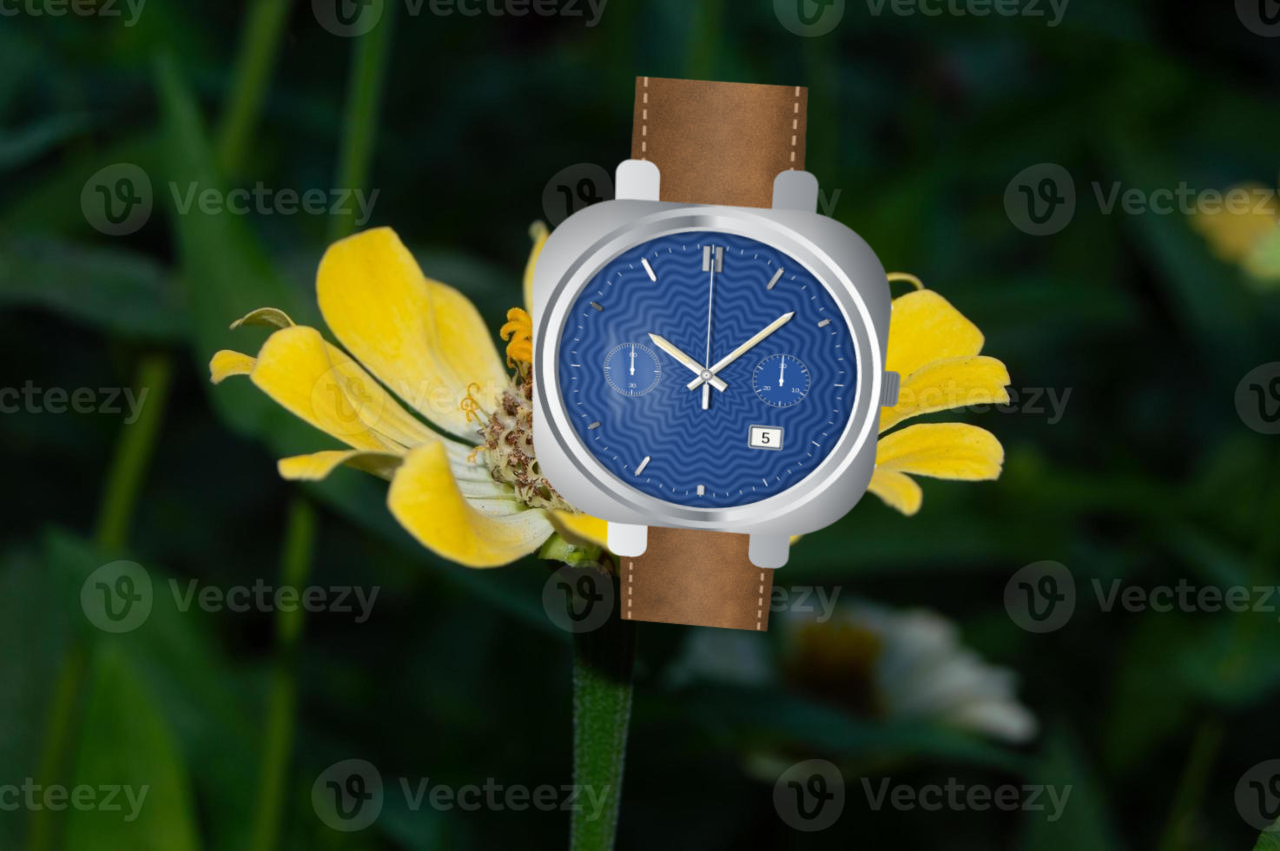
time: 10:08
